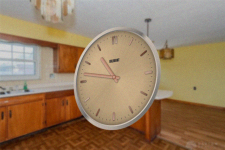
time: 10:47
